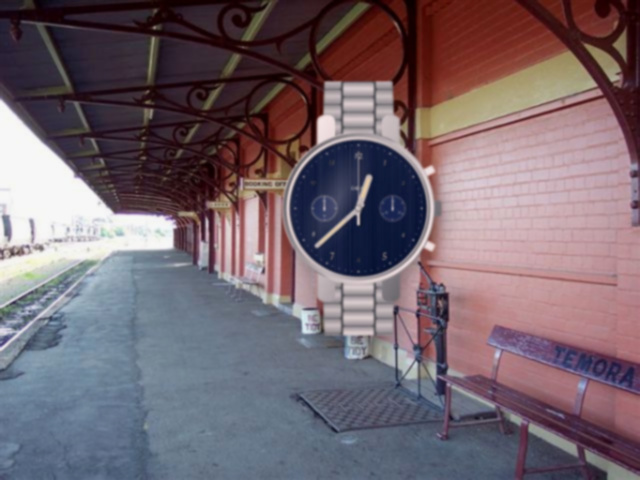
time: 12:38
